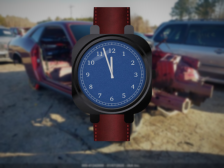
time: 11:57
